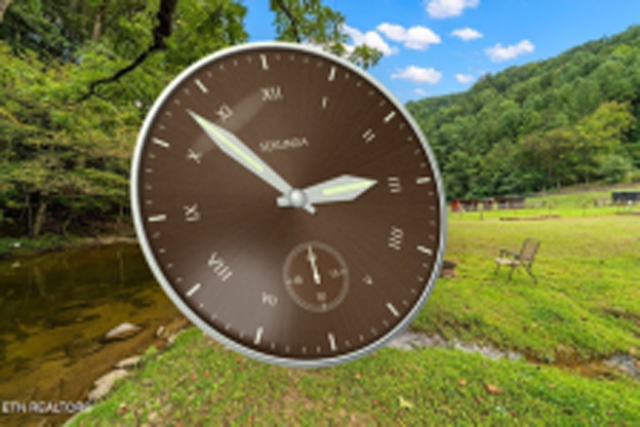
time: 2:53
